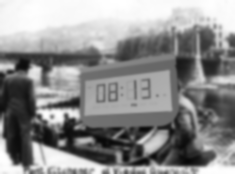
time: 8:13
